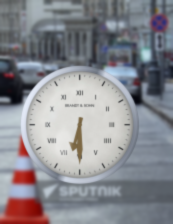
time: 6:30
